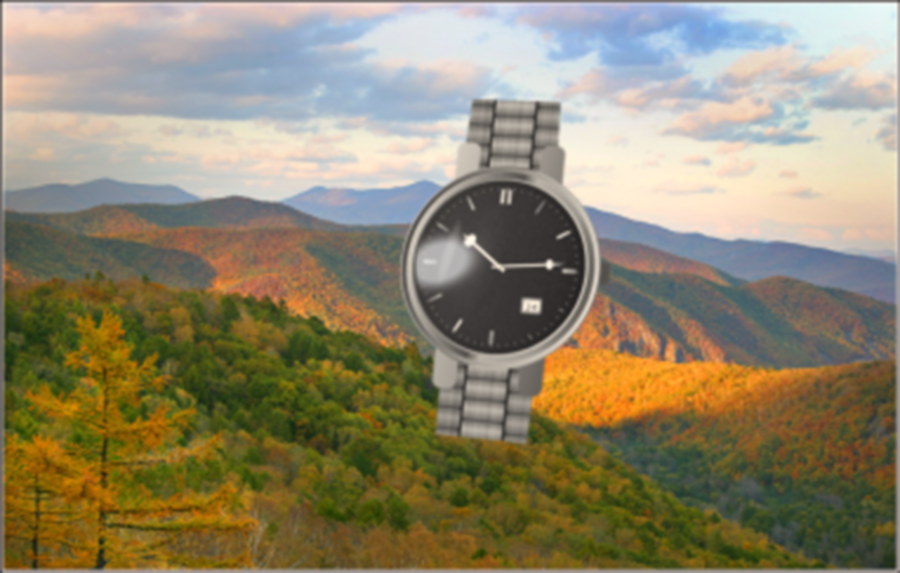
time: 10:14
